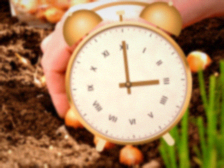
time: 3:00
